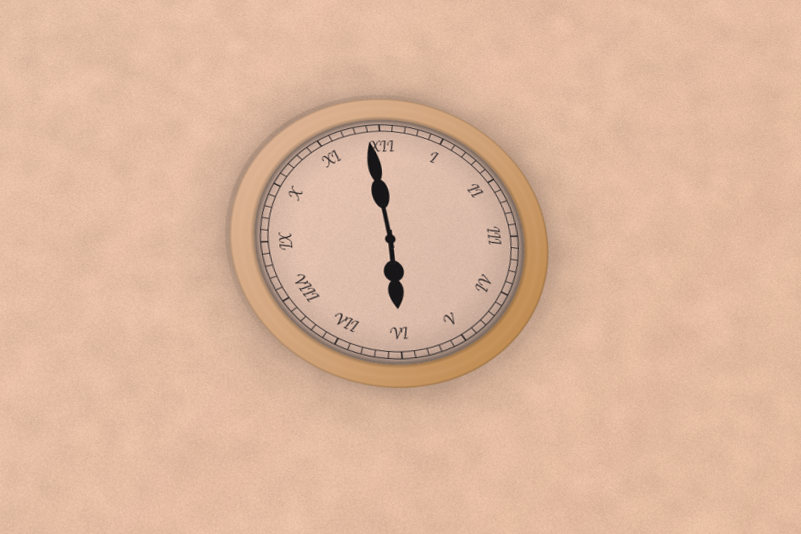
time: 5:59
